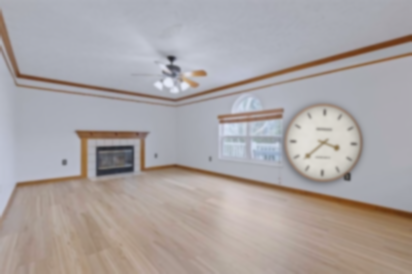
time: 3:38
